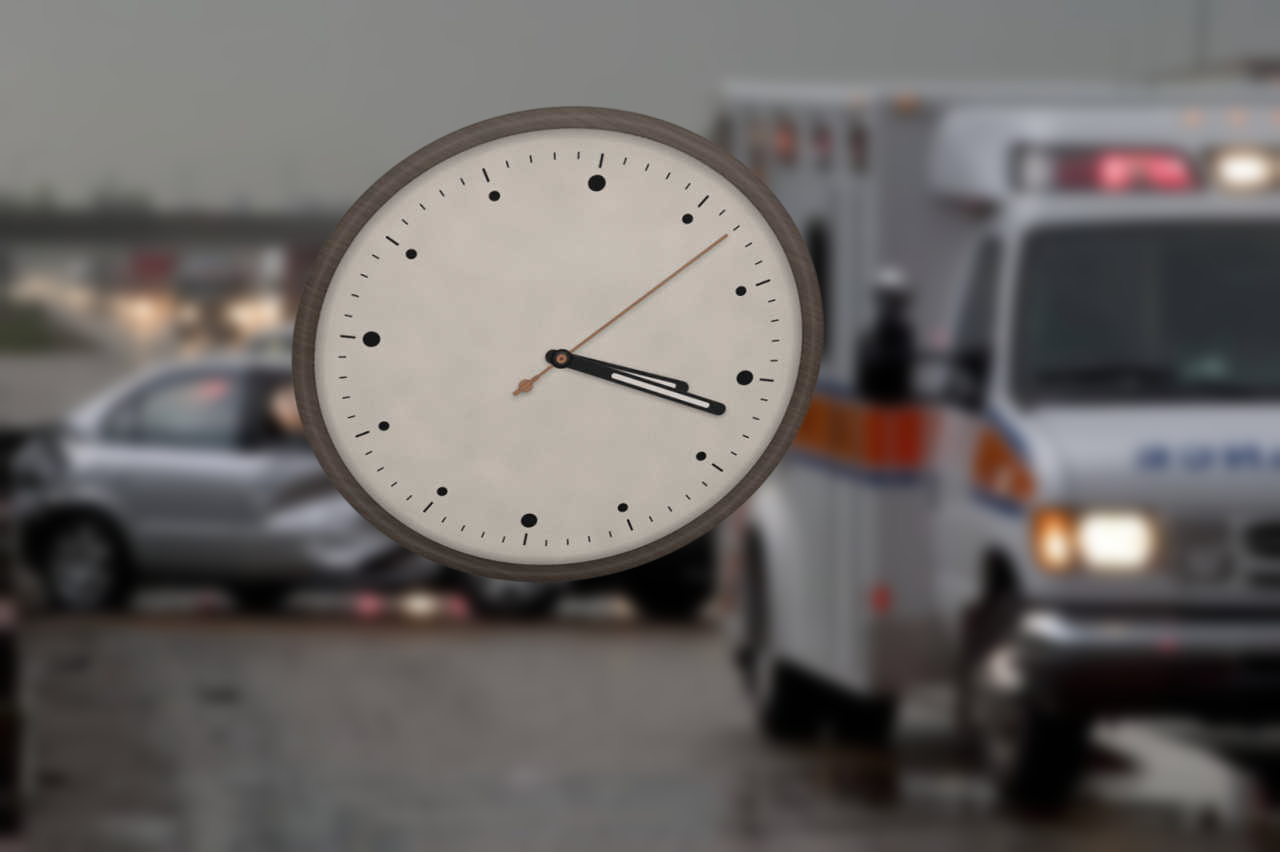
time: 3:17:07
